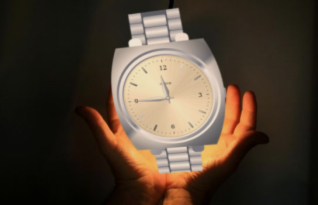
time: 11:45
